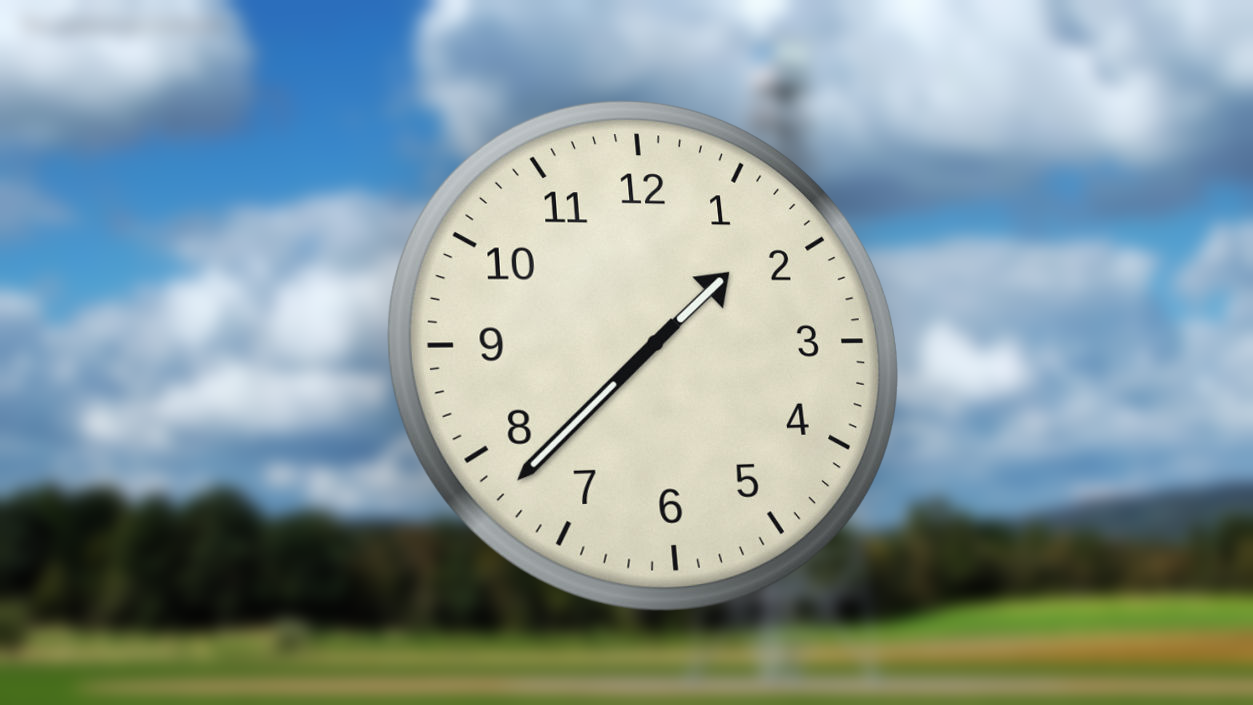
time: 1:38
